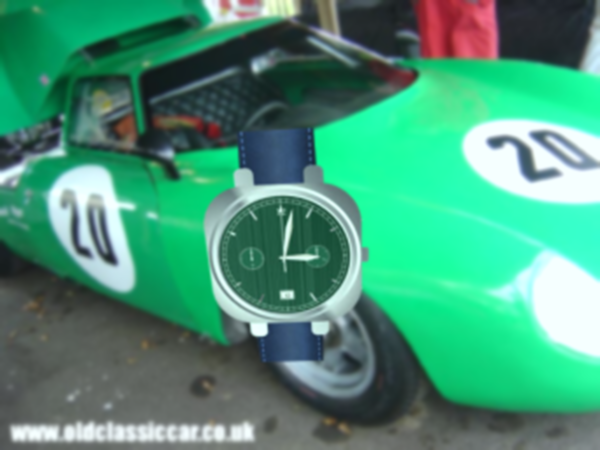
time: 3:02
